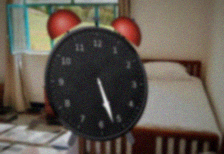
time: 5:27
